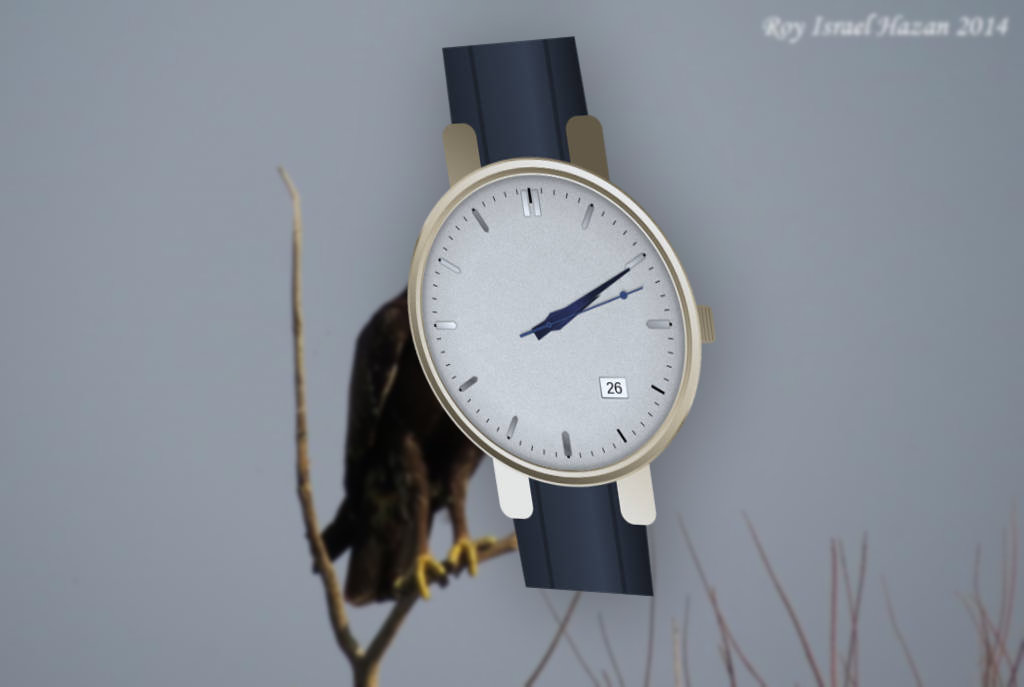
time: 2:10:12
